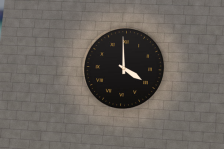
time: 3:59
